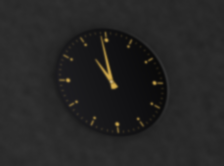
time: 10:59
